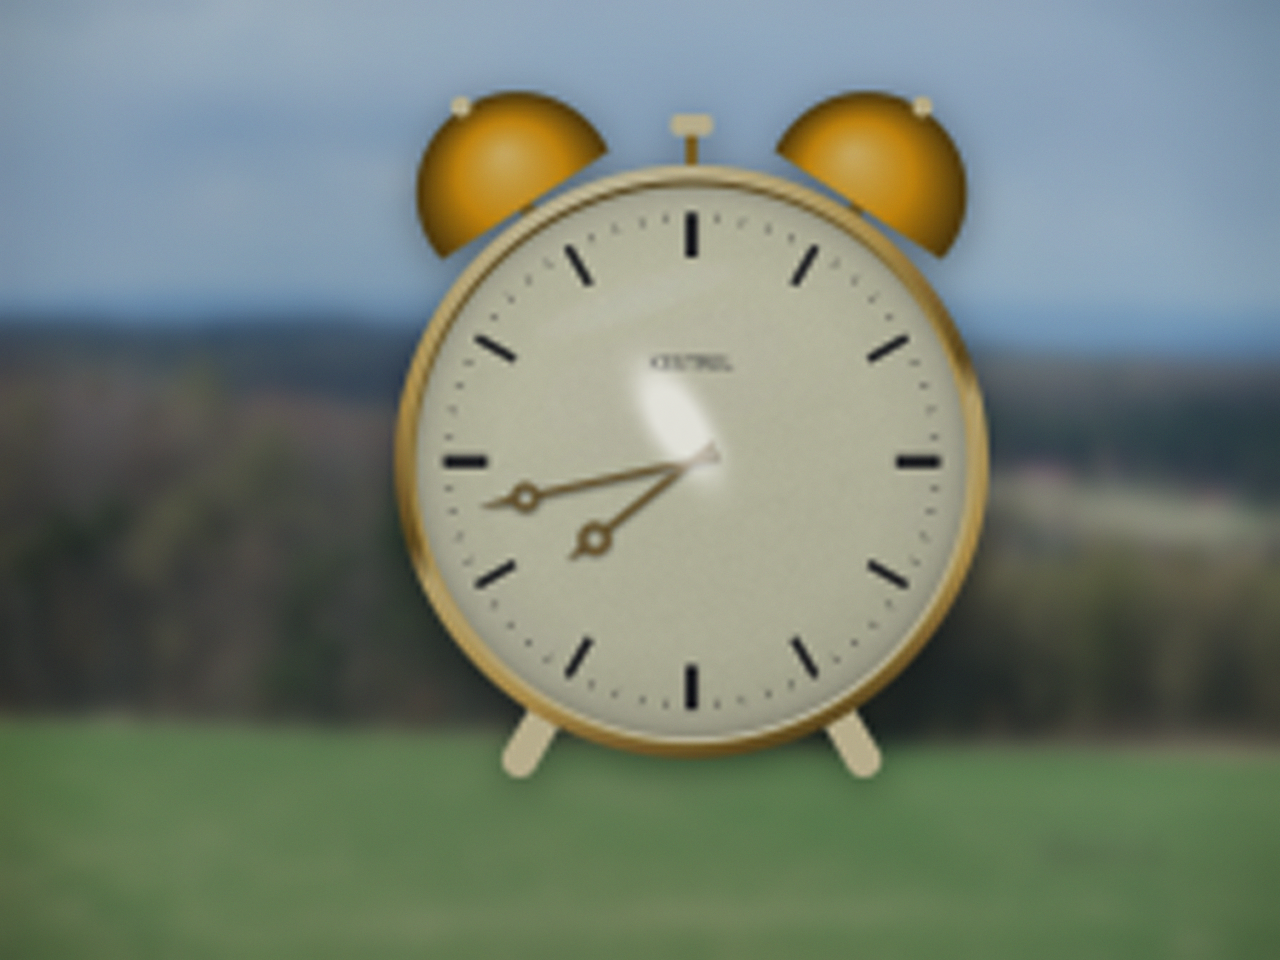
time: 7:43
